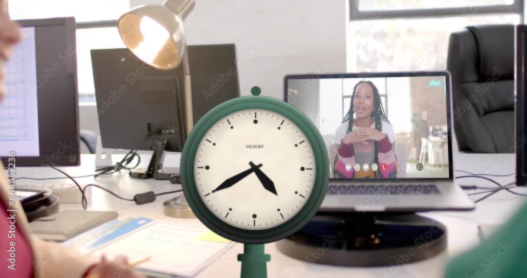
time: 4:40
